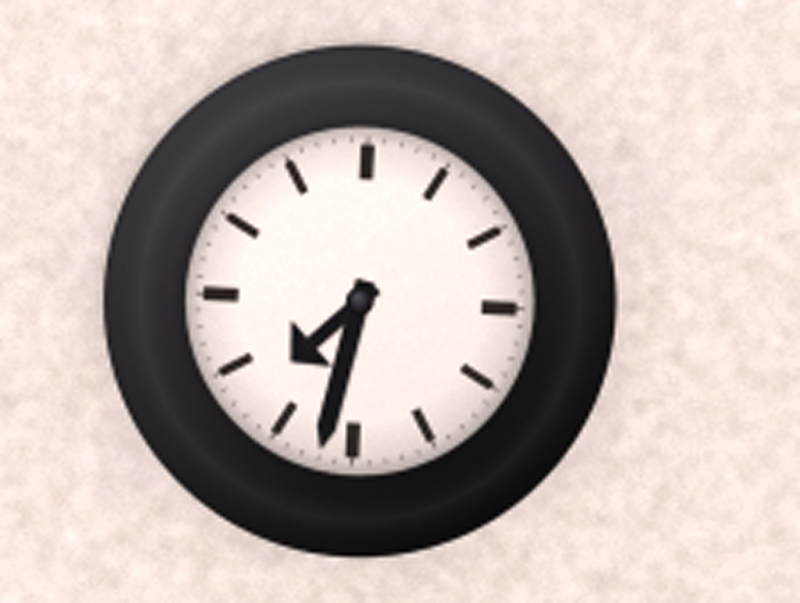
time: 7:32
